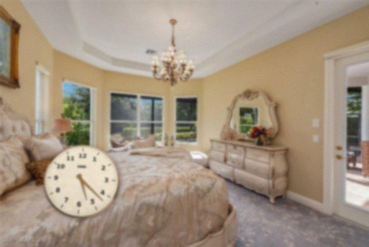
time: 5:22
